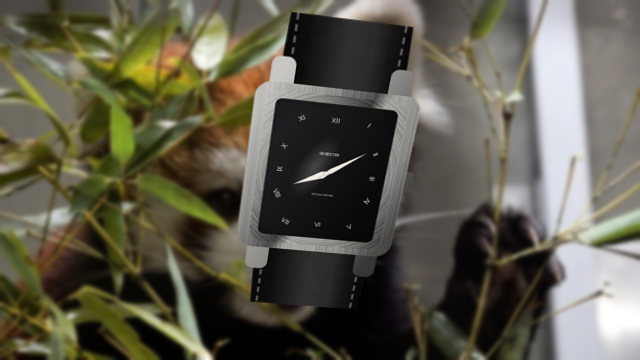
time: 8:09
